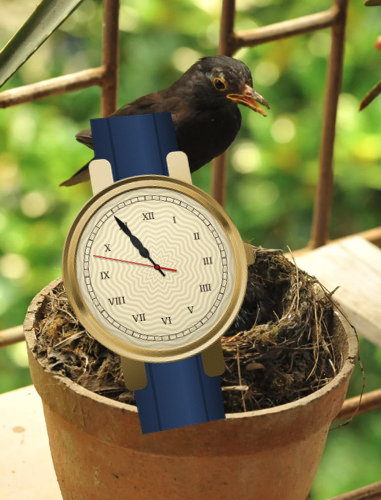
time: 10:54:48
